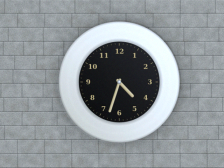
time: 4:33
